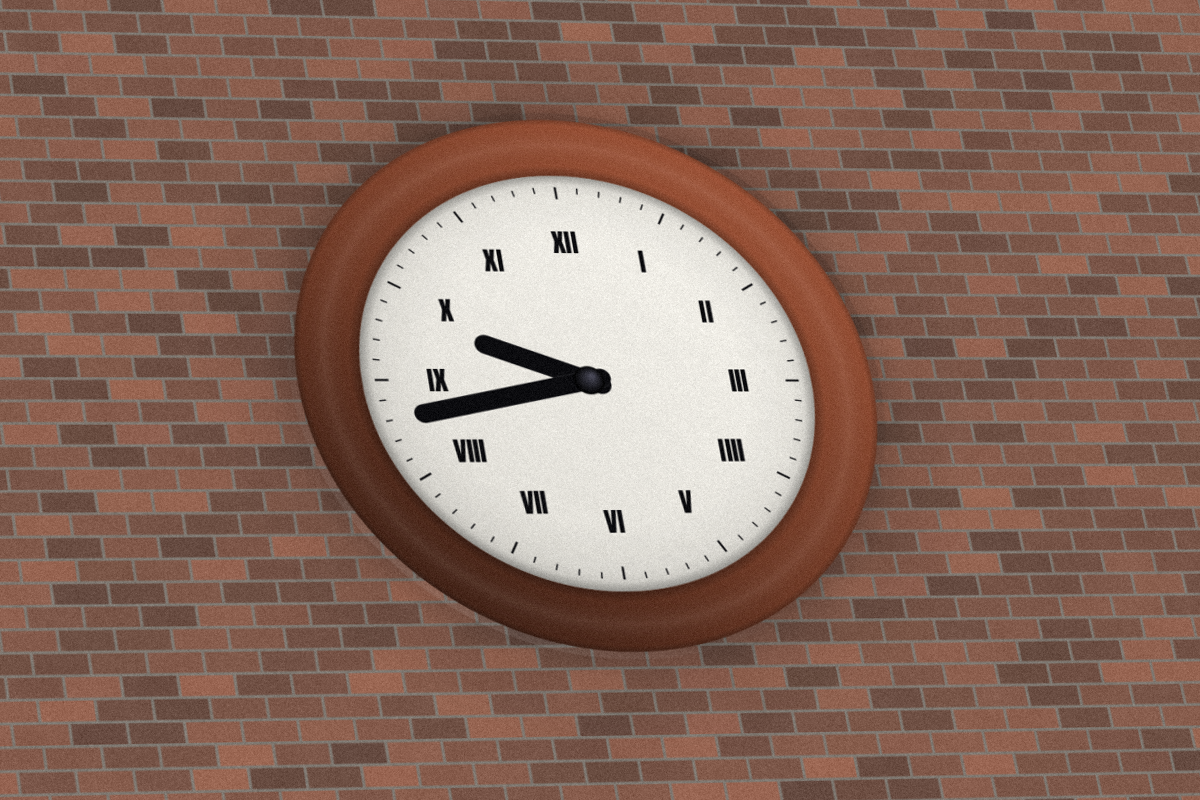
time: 9:43
